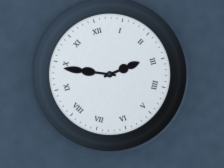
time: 2:49
